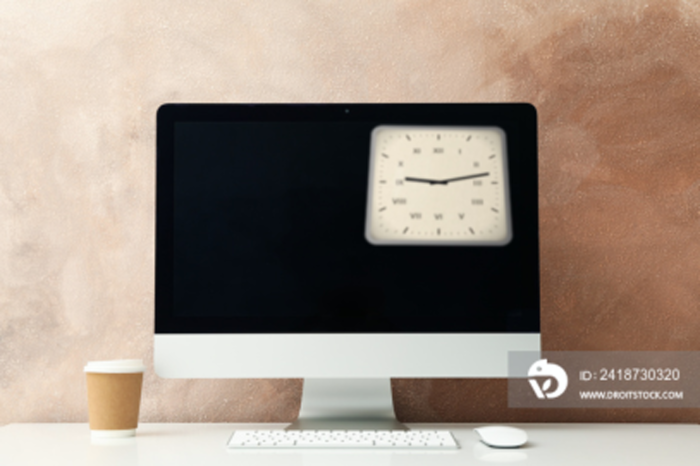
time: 9:13
